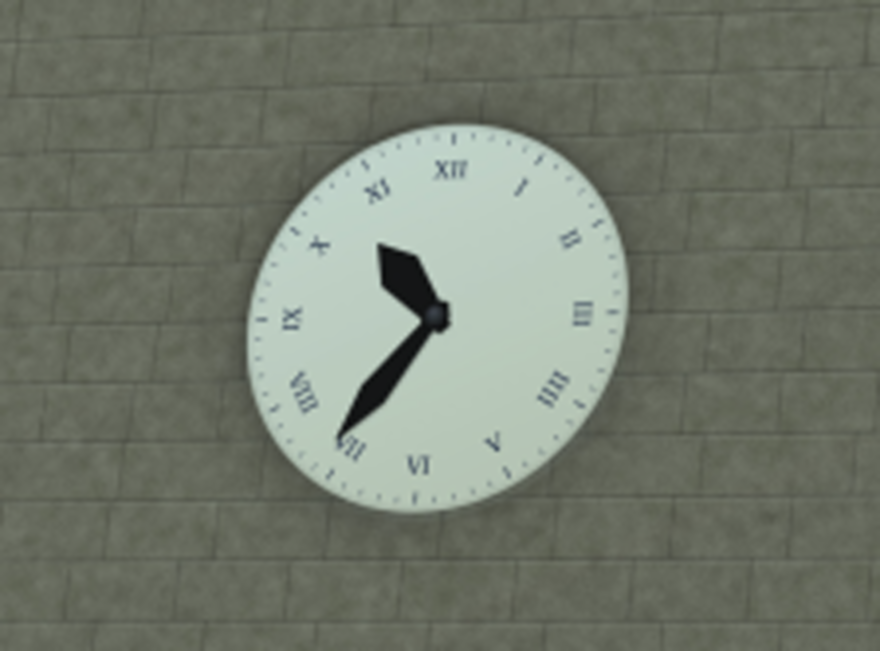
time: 10:36
